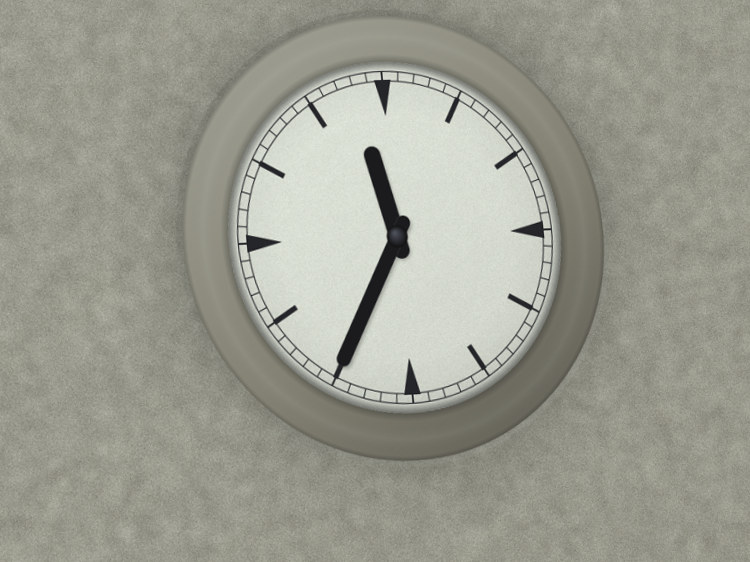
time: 11:35
